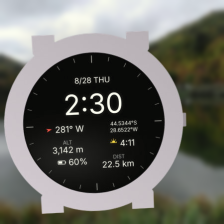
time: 2:30
